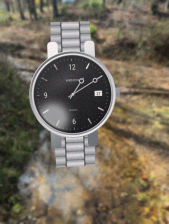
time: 1:10
